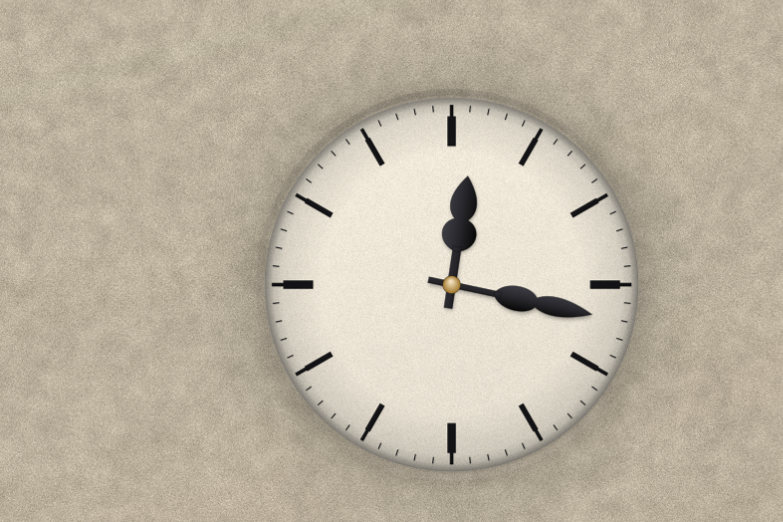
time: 12:17
